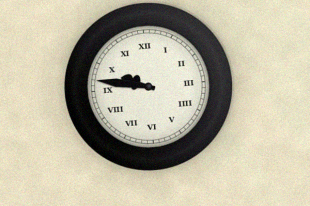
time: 9:47
